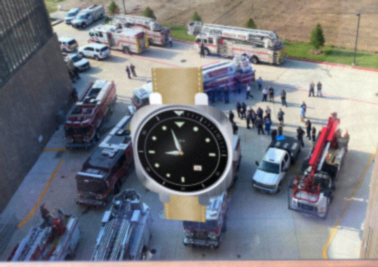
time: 8:57
